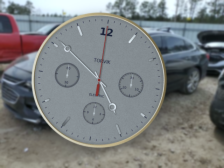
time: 4:51
